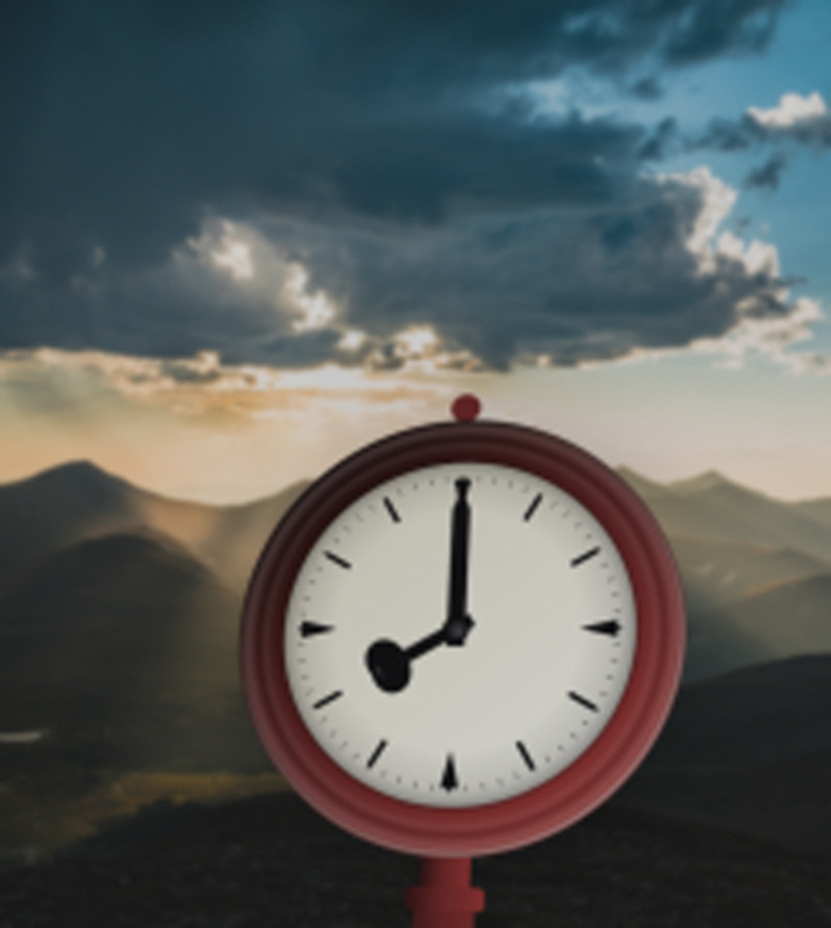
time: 8:00
